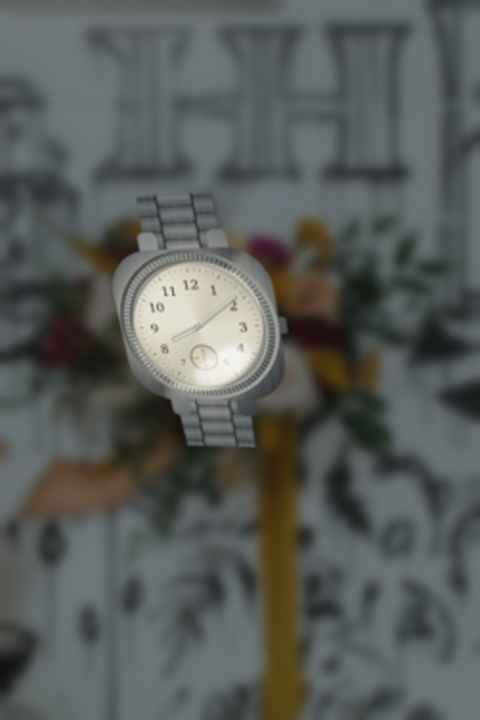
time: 8:09
